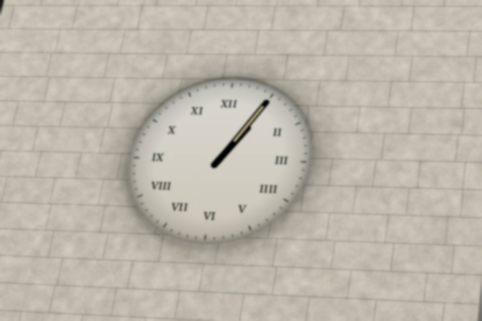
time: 1:05
